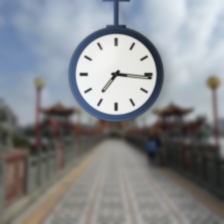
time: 7:16
